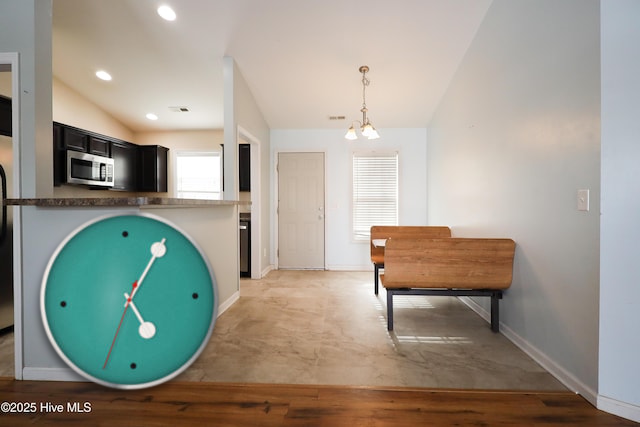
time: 5:05:34
